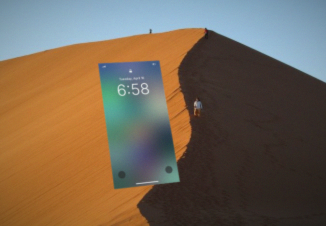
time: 6:58
